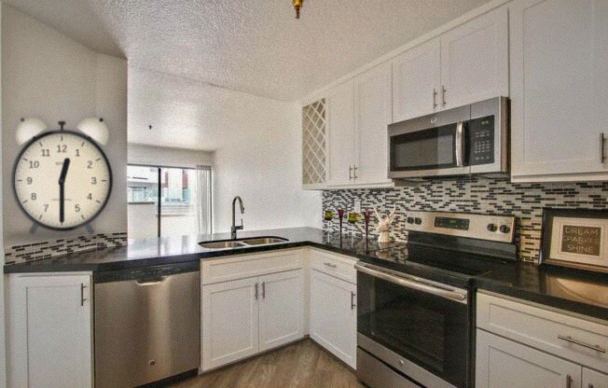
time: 12:30
